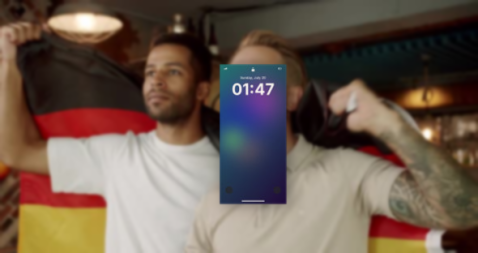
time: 1:47
